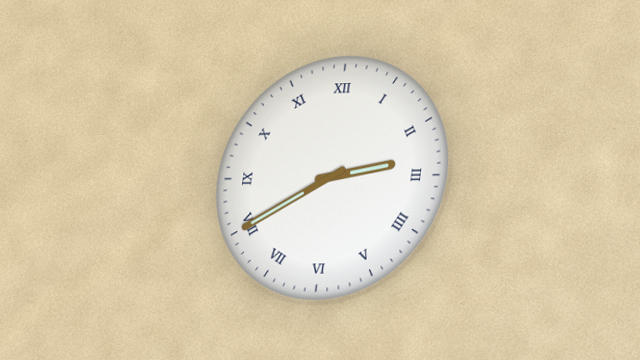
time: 2:40
